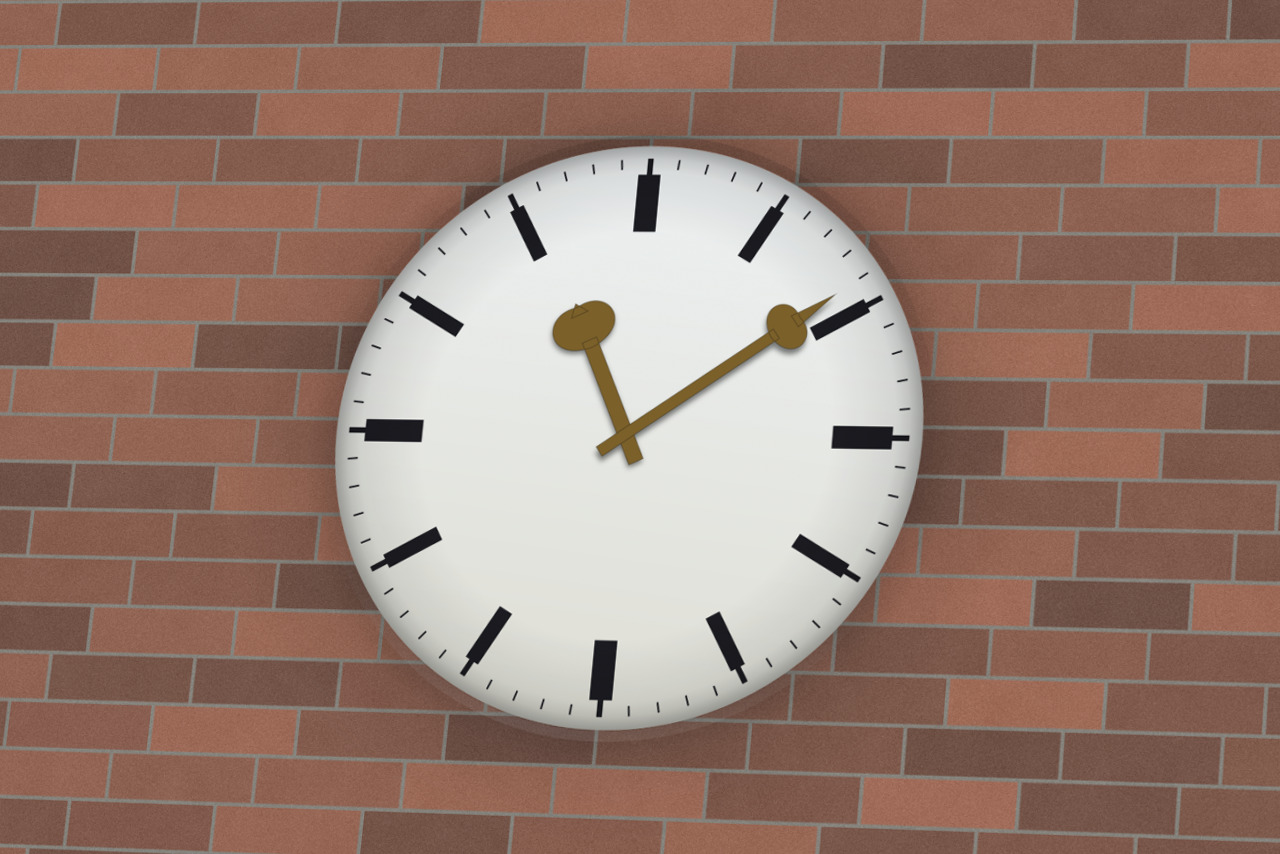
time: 11:09
